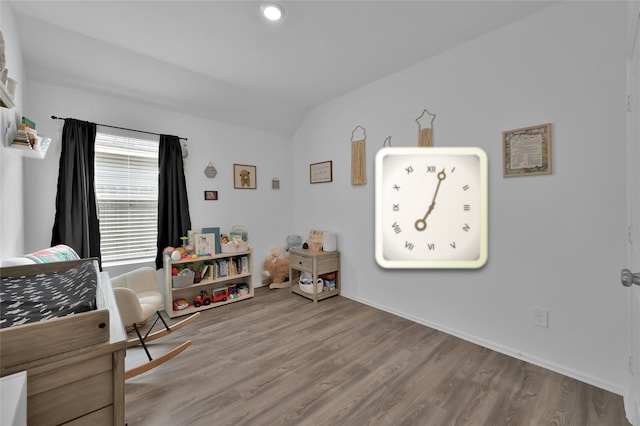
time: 7:03
